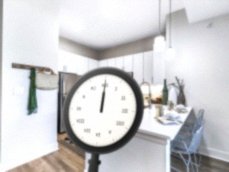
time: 12:00
